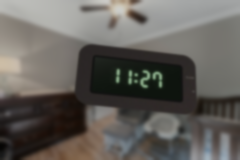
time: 11:27
